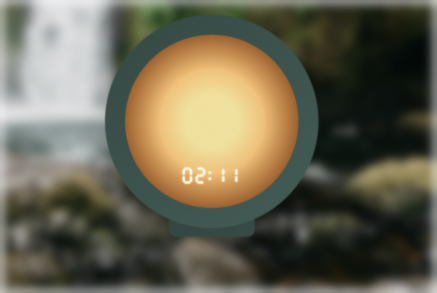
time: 2:11
